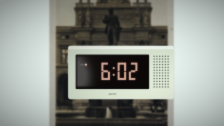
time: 6:02
